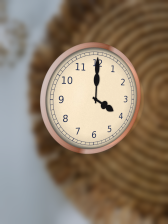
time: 4:00
